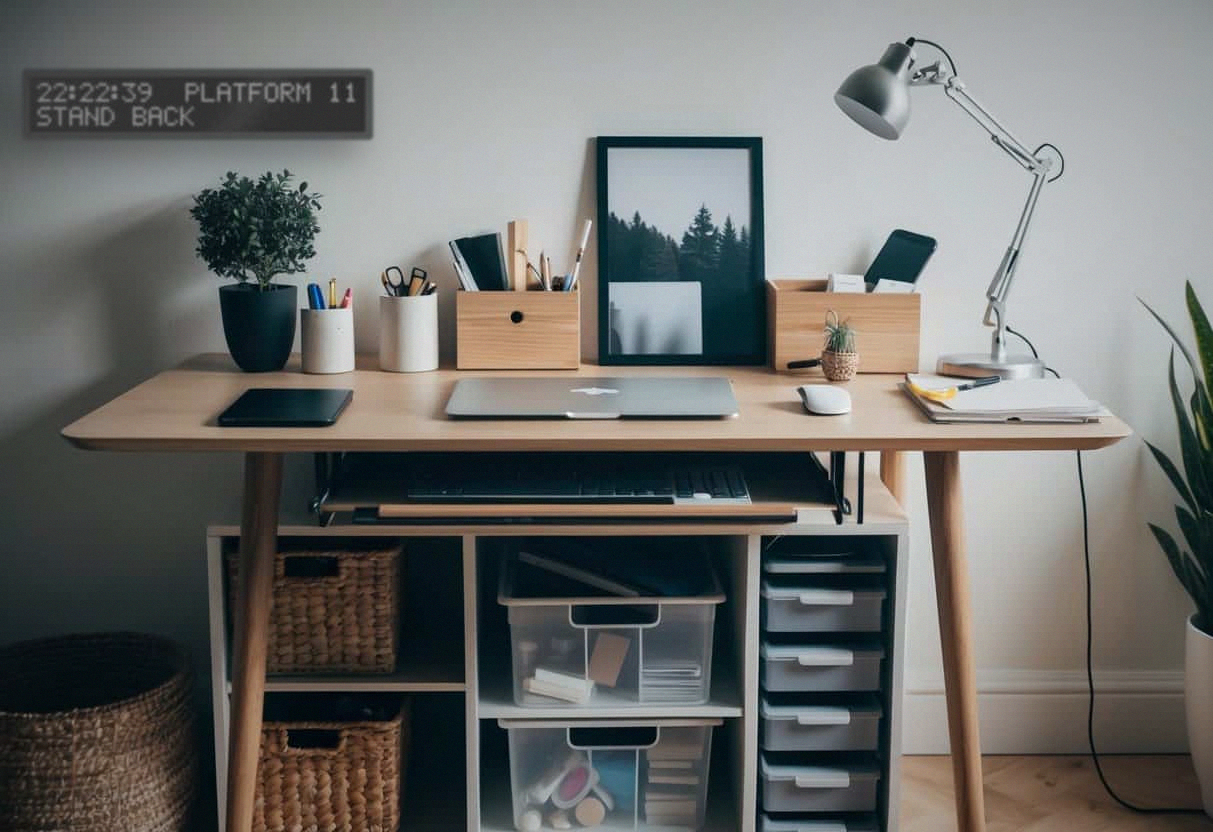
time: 22:22:39
